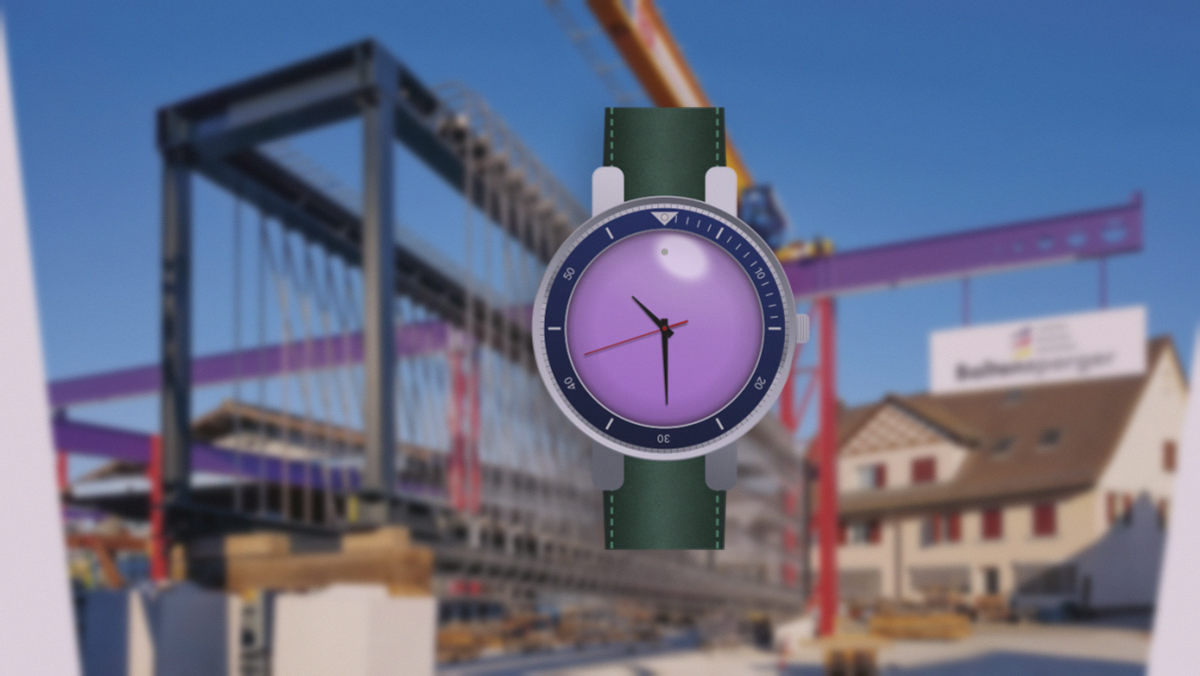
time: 10:29:42
